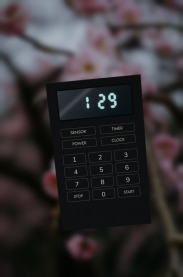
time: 1:29
